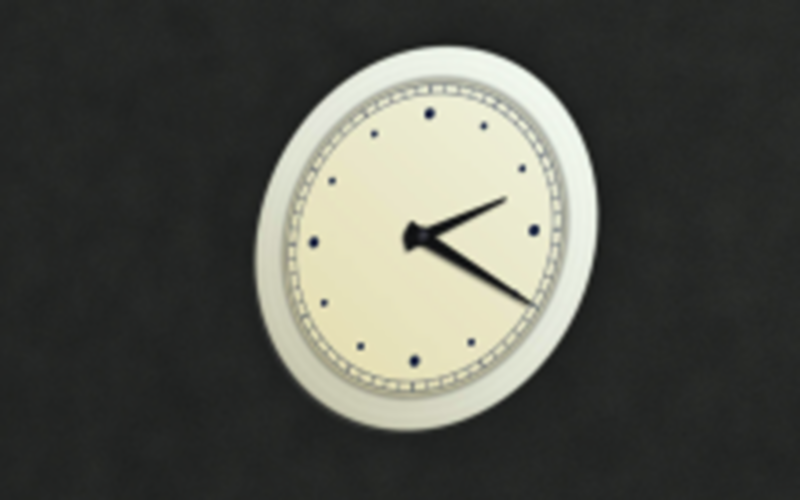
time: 2:20
